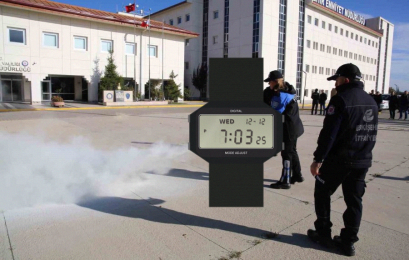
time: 7:03:25
